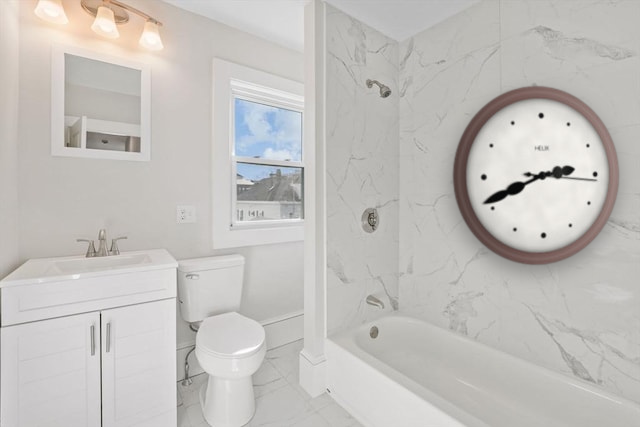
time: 2:41:16
